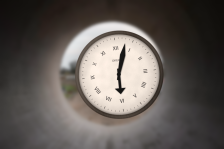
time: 6:03
